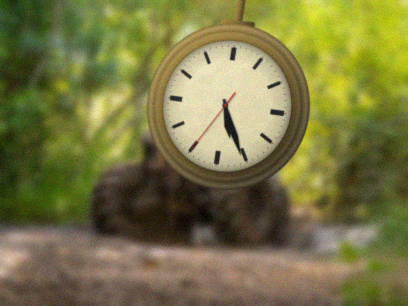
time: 5:25:35
